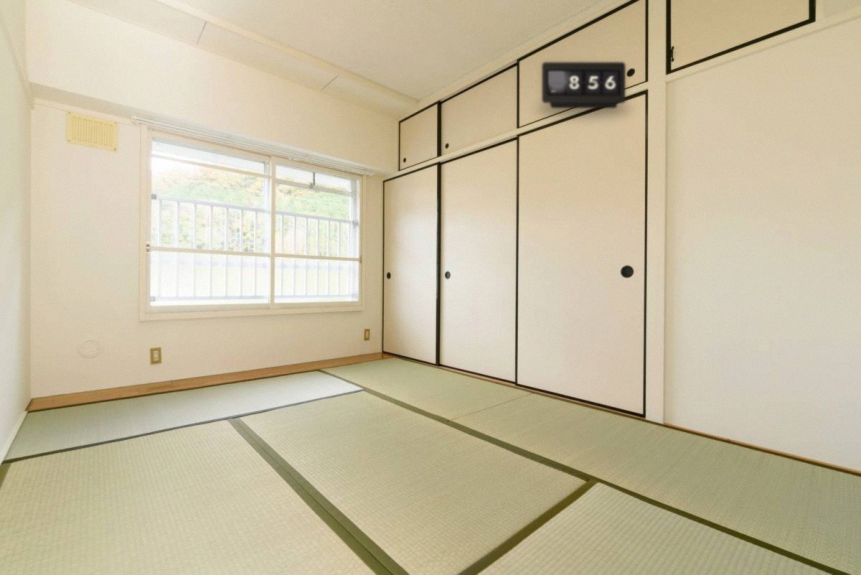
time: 8:56
